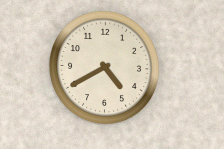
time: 4:40
